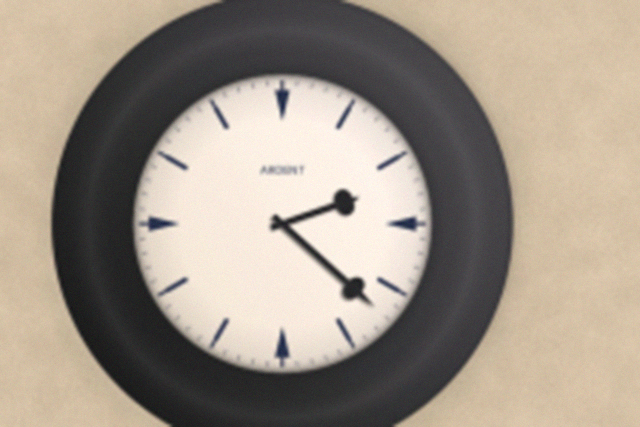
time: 2:22
